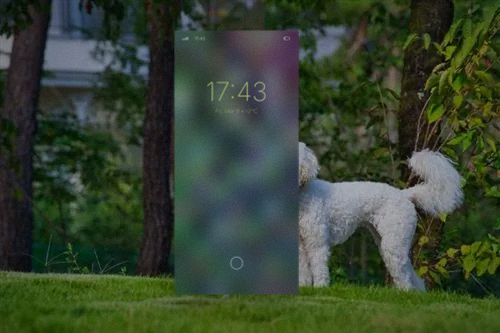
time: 17:43
